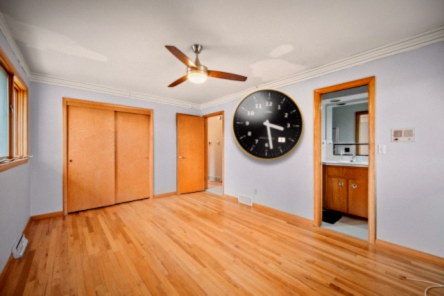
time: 3:28
